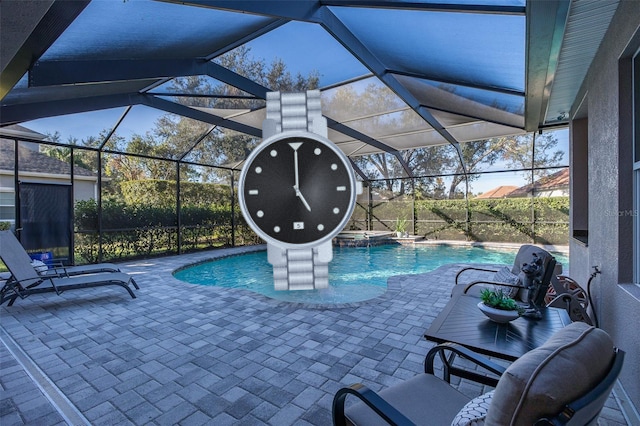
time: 5:00
